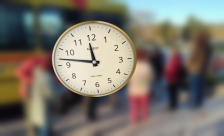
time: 11:47
